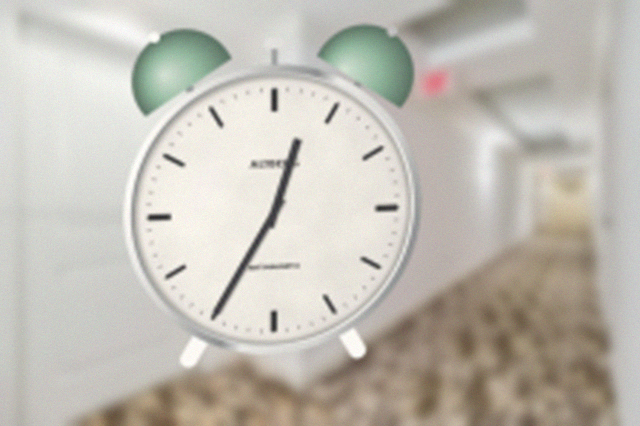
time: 12:35
